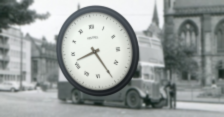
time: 8:25
